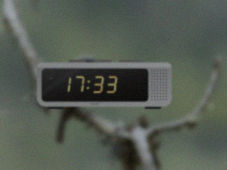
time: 17:33
